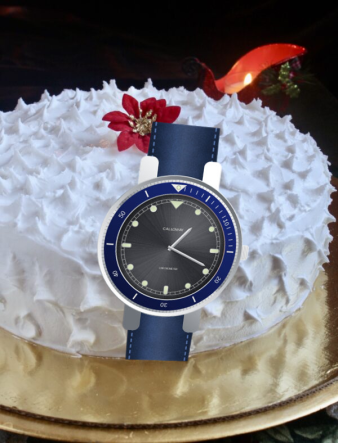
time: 1:19
